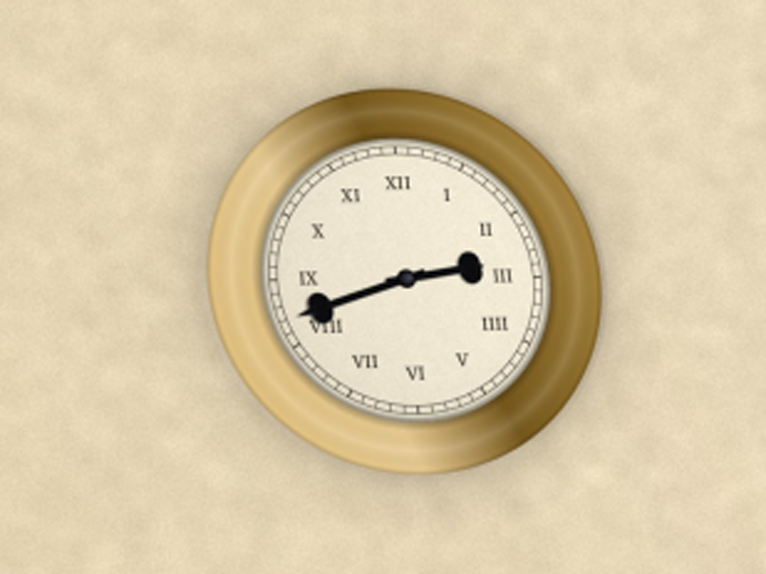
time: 2:42
